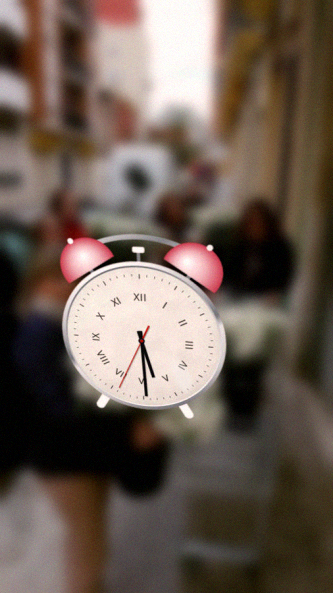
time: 5:29:34
